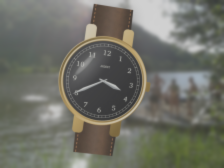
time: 3:40
